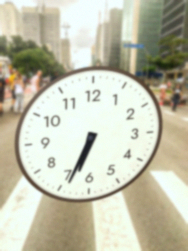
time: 6:34
